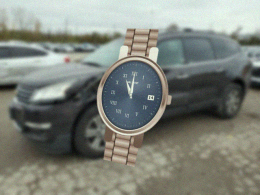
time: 11:00
